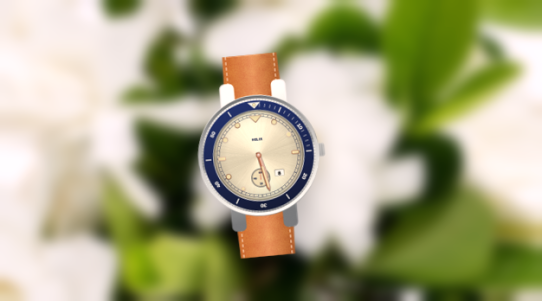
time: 5:28
